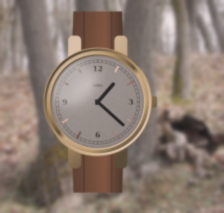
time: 1:22
